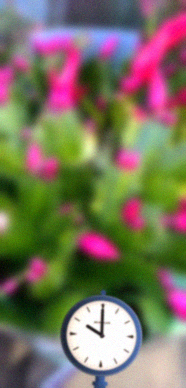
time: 10:00
